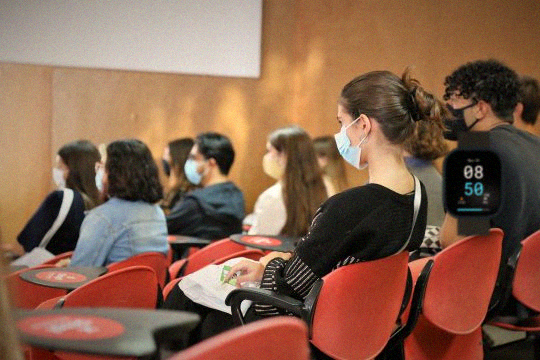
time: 8:50
